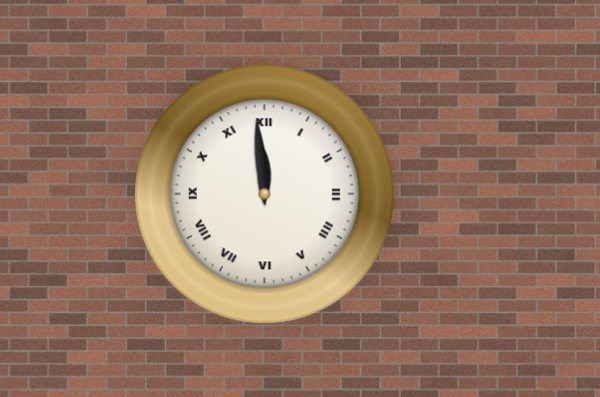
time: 11:59
